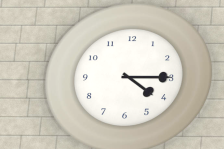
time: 4:15
